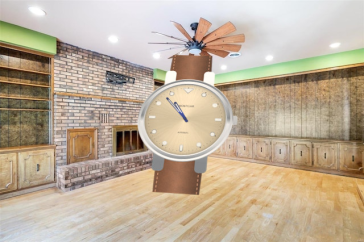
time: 10:53
